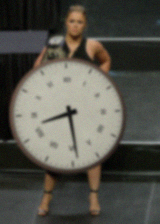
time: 8:29
